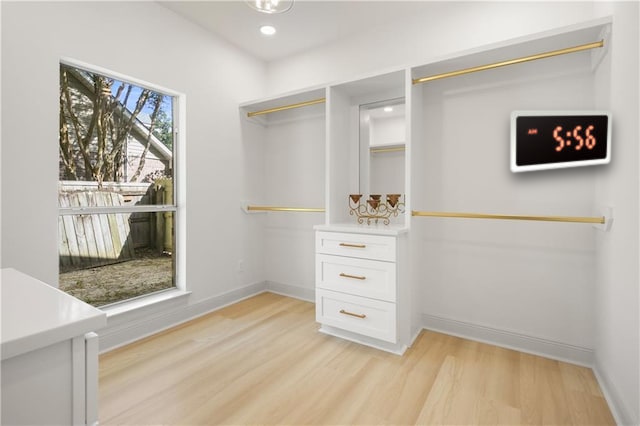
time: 5:56
